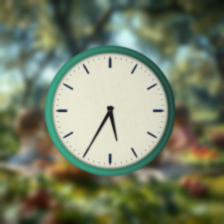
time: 5:35
